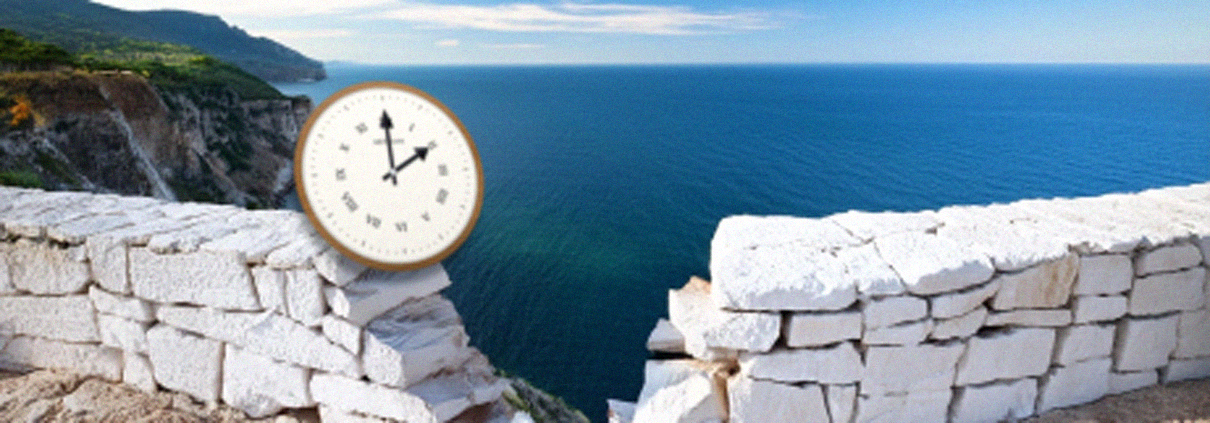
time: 2:00
